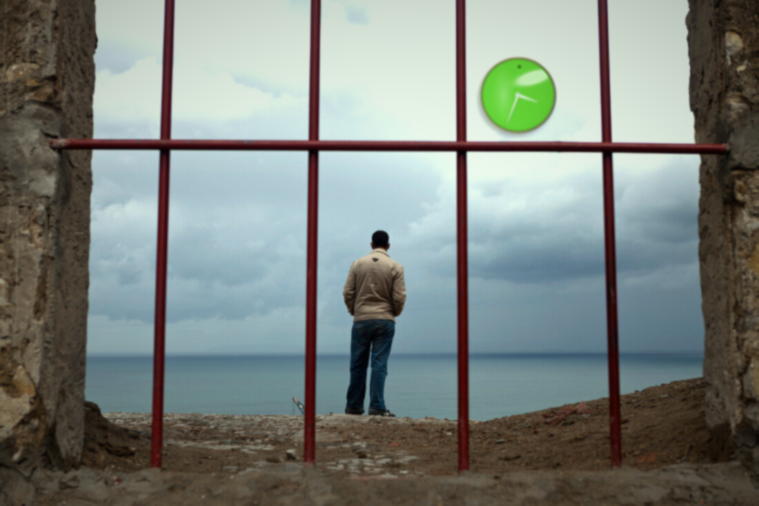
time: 3:33
